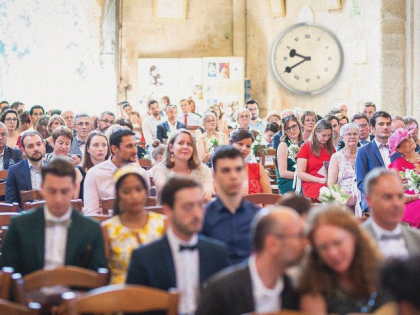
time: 9:40
